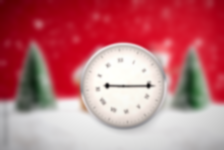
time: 9:16
